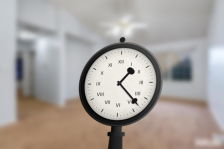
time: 1:23
